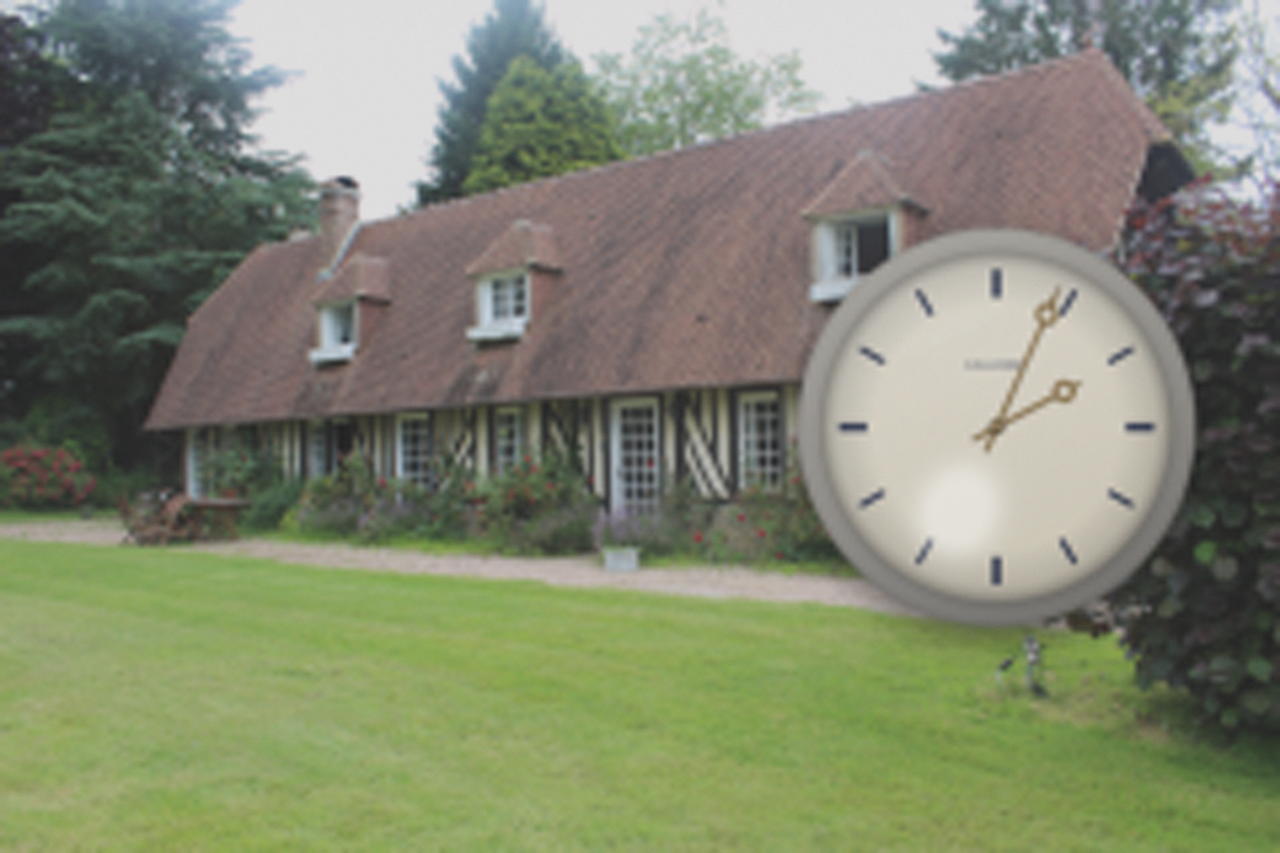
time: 2:04
